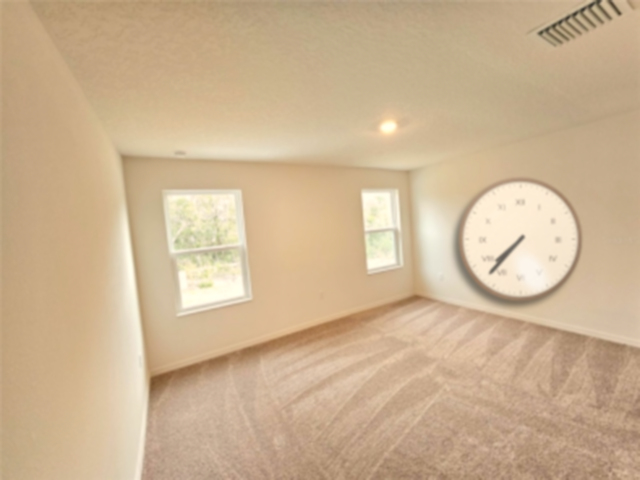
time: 7:37
